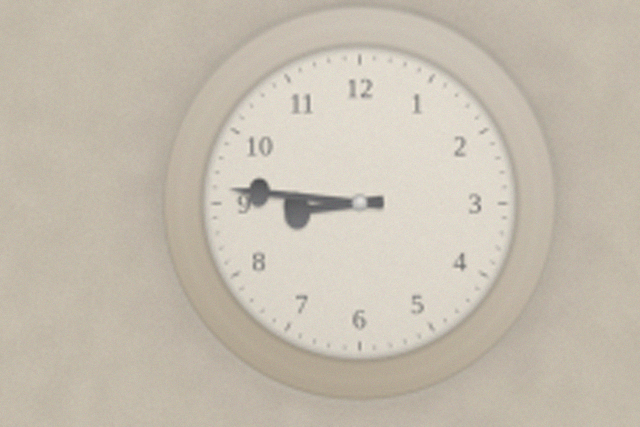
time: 8:46
